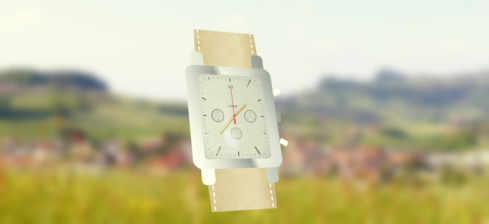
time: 1:37
